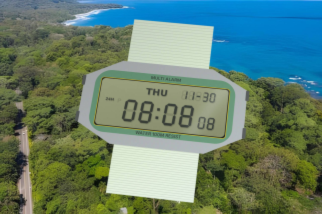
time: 8:08:08
